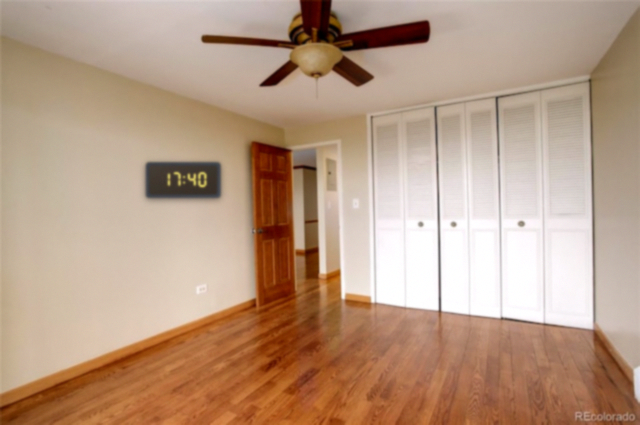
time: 17:40
